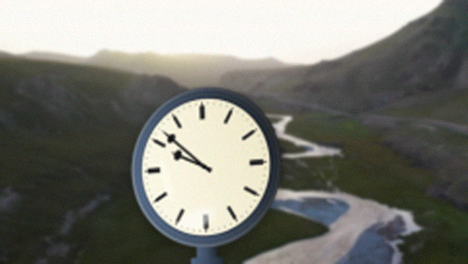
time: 9:52
